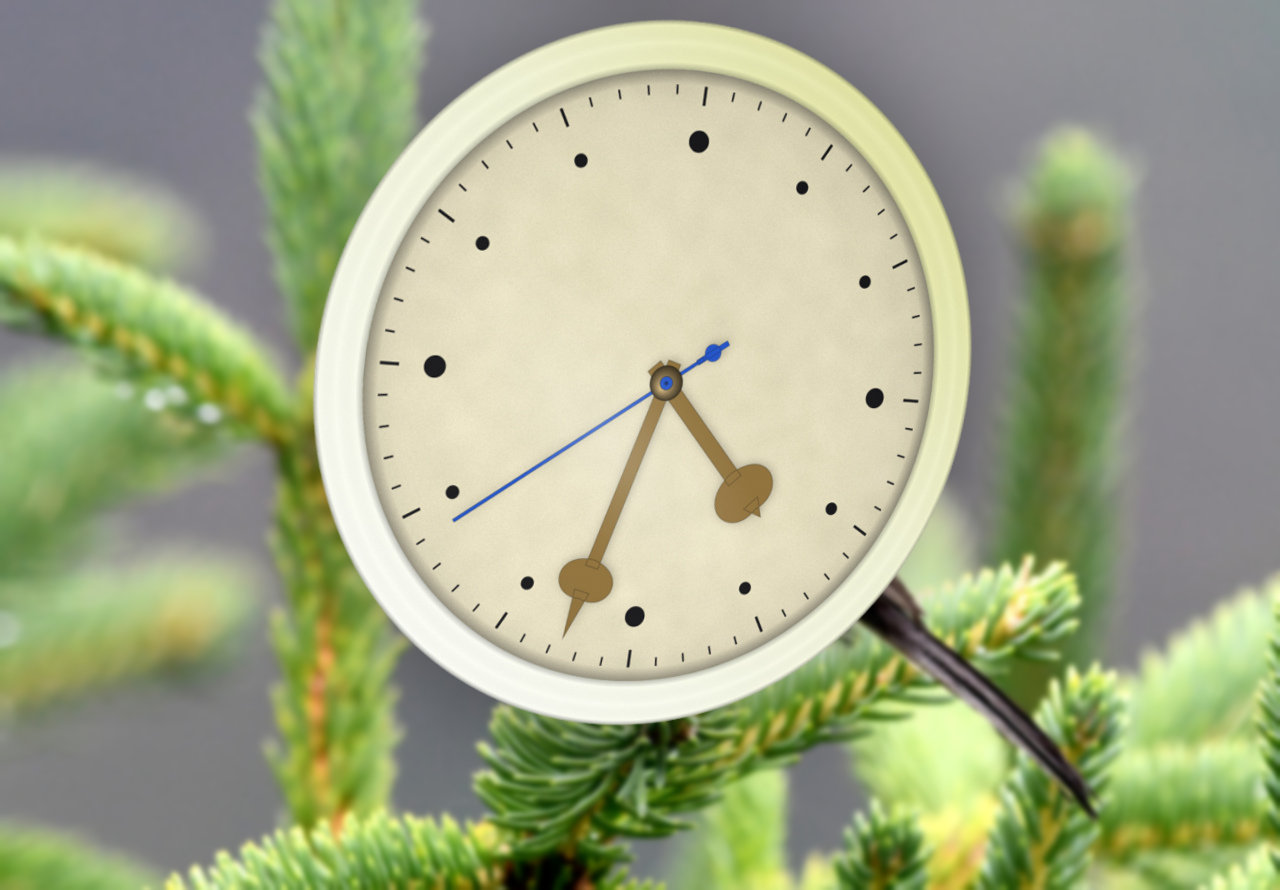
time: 4:32:39
